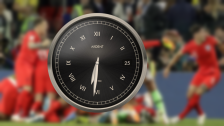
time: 6:31
